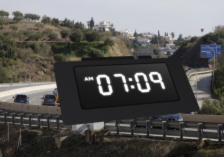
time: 7:09
